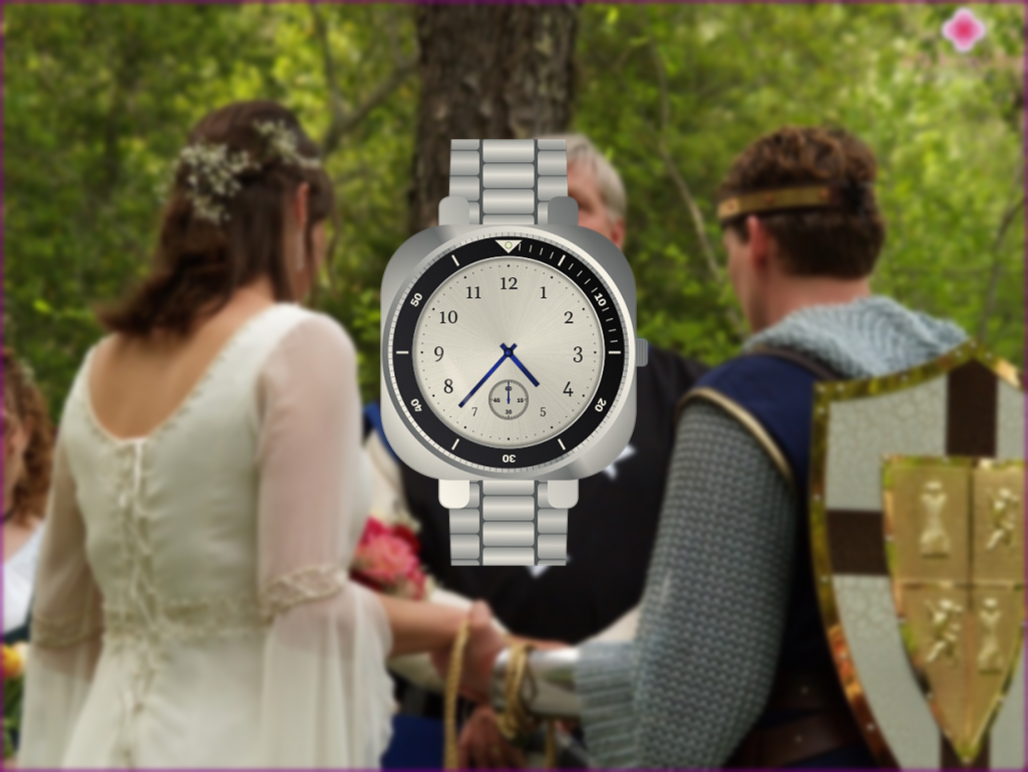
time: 4:37
